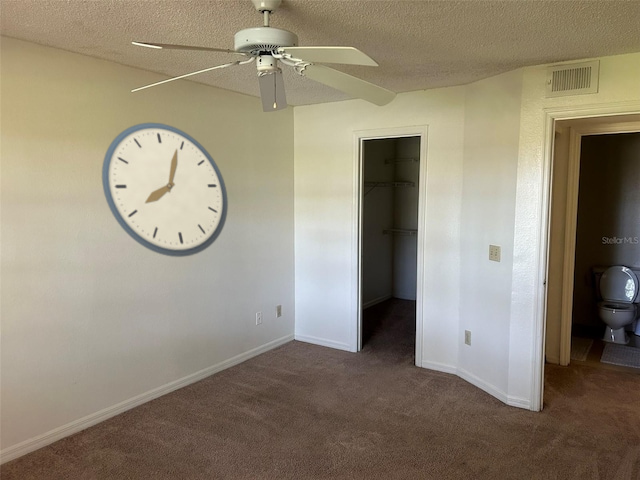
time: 8:04
